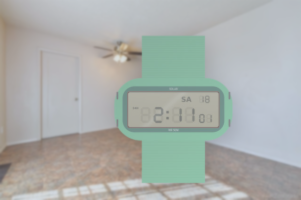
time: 2:11:01
